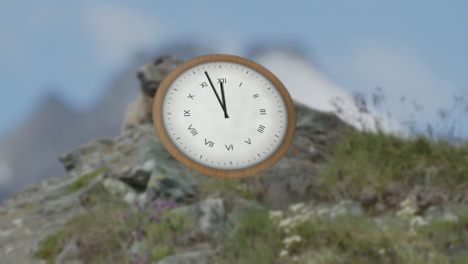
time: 11:57
